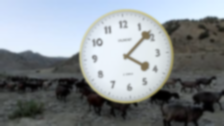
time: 4:08
